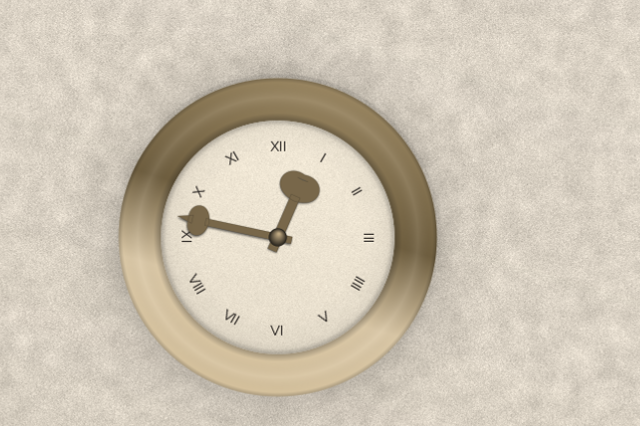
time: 12:47
